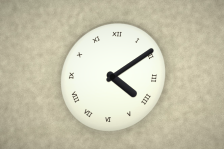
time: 4:09
